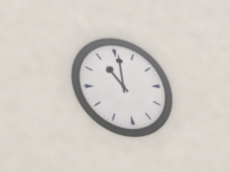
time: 11:01
